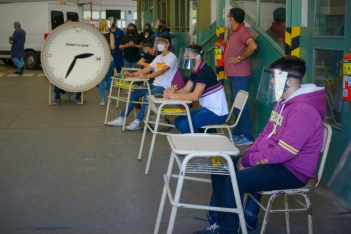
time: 2:34
